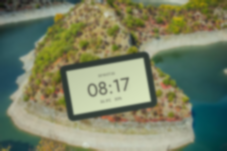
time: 8:17
